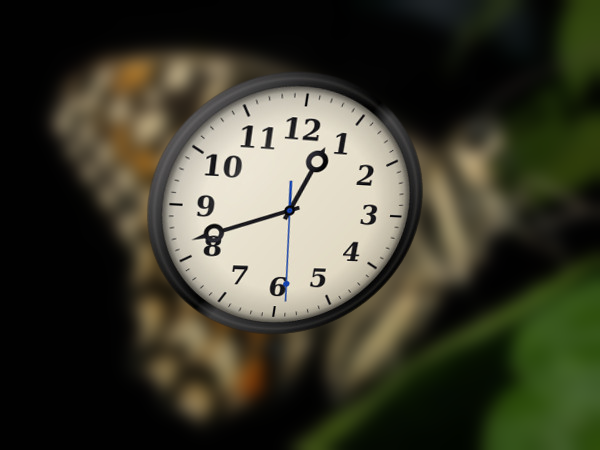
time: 12:41:29
